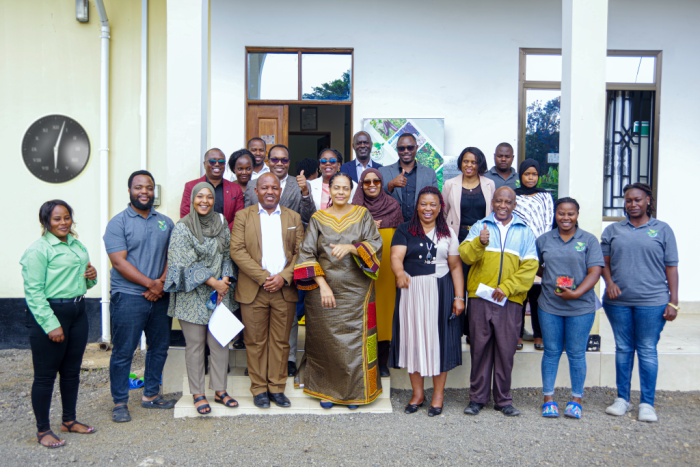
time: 6:03
